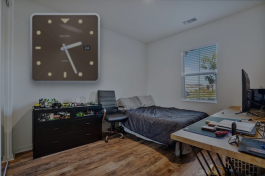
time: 2:26
